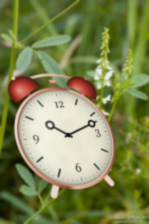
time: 10:12
